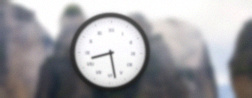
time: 8:28
